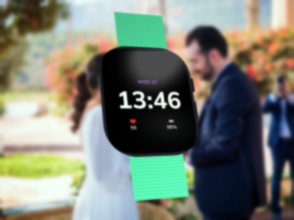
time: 13:46
